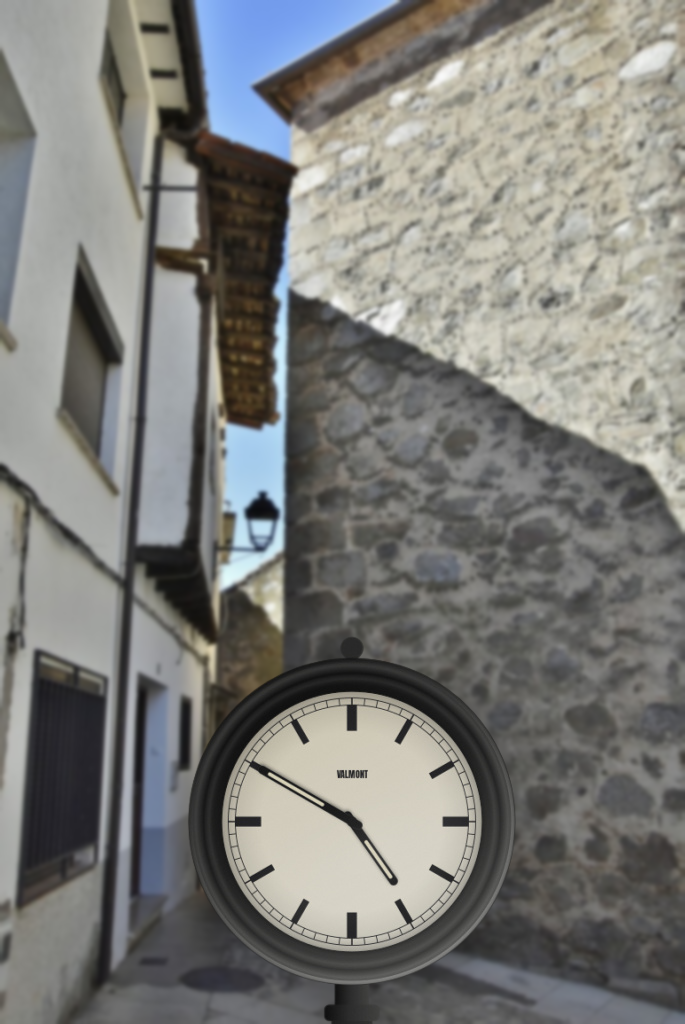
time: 4:50
